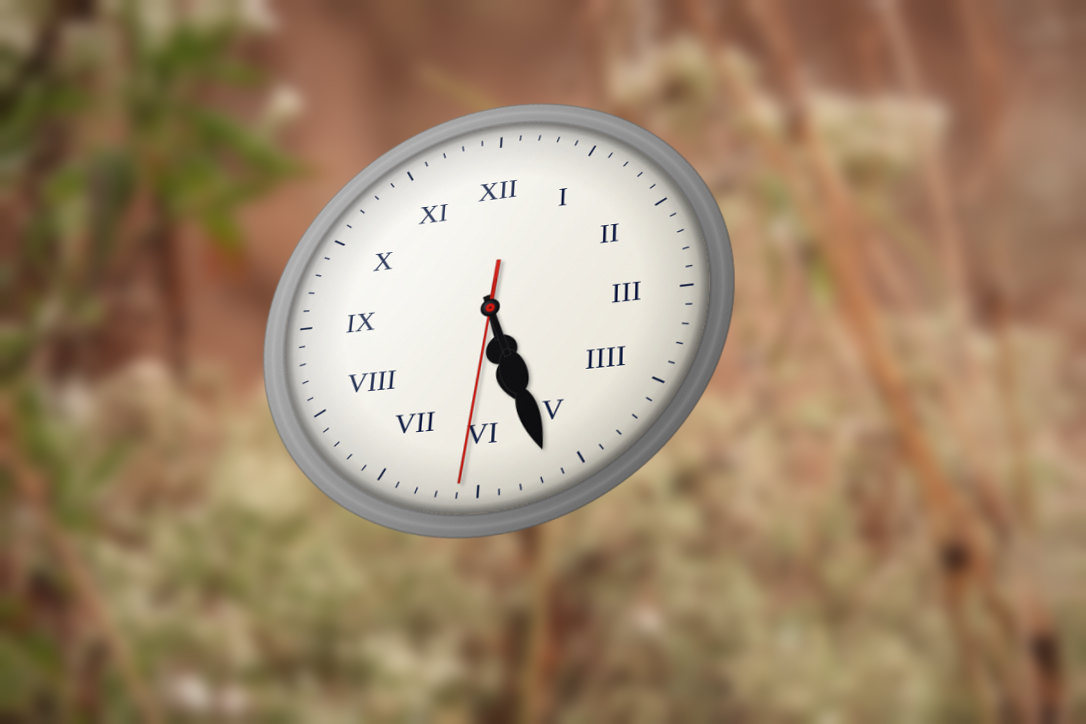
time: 5:26:31
